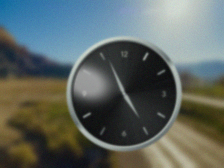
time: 4:56
